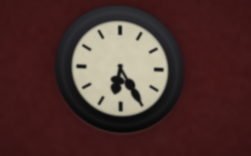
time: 6:25
